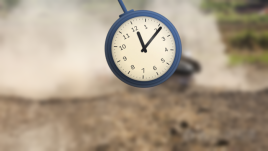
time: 12:11
